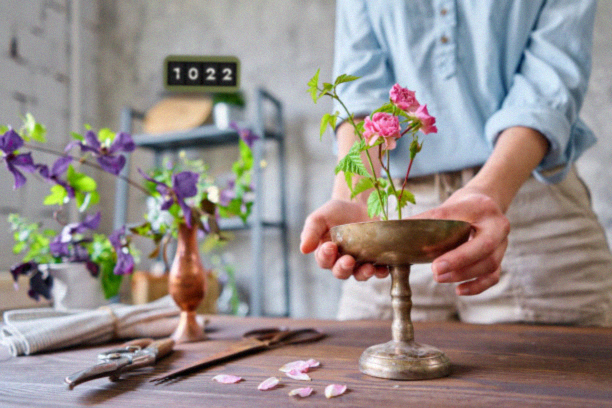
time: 10:22
